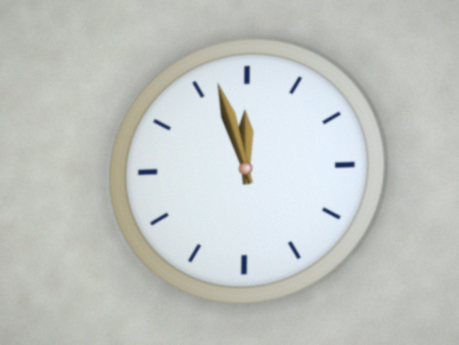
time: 11:57
